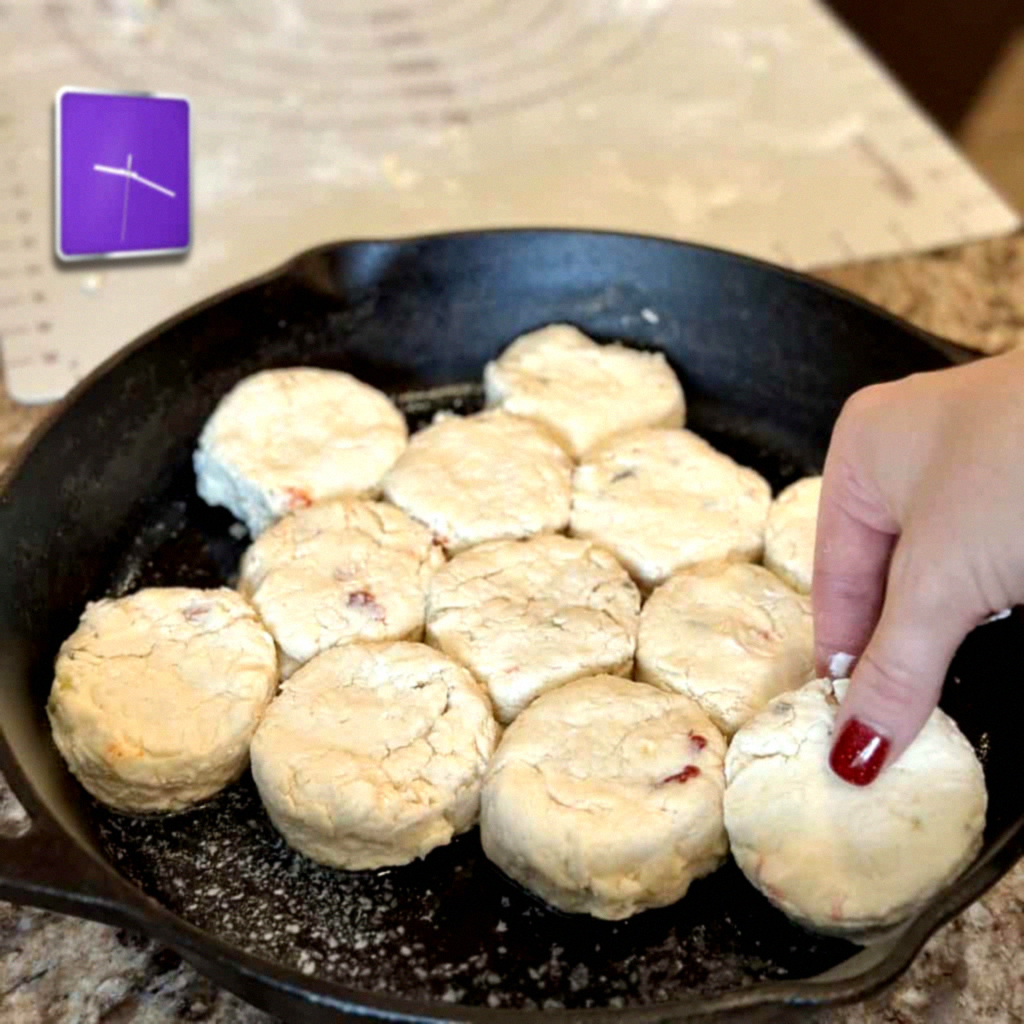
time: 9:18:31
